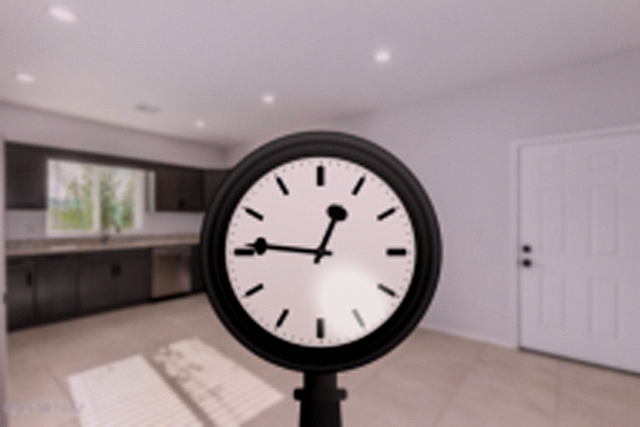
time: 12:46
